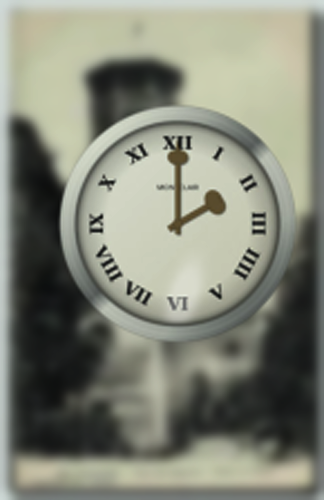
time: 2:00
